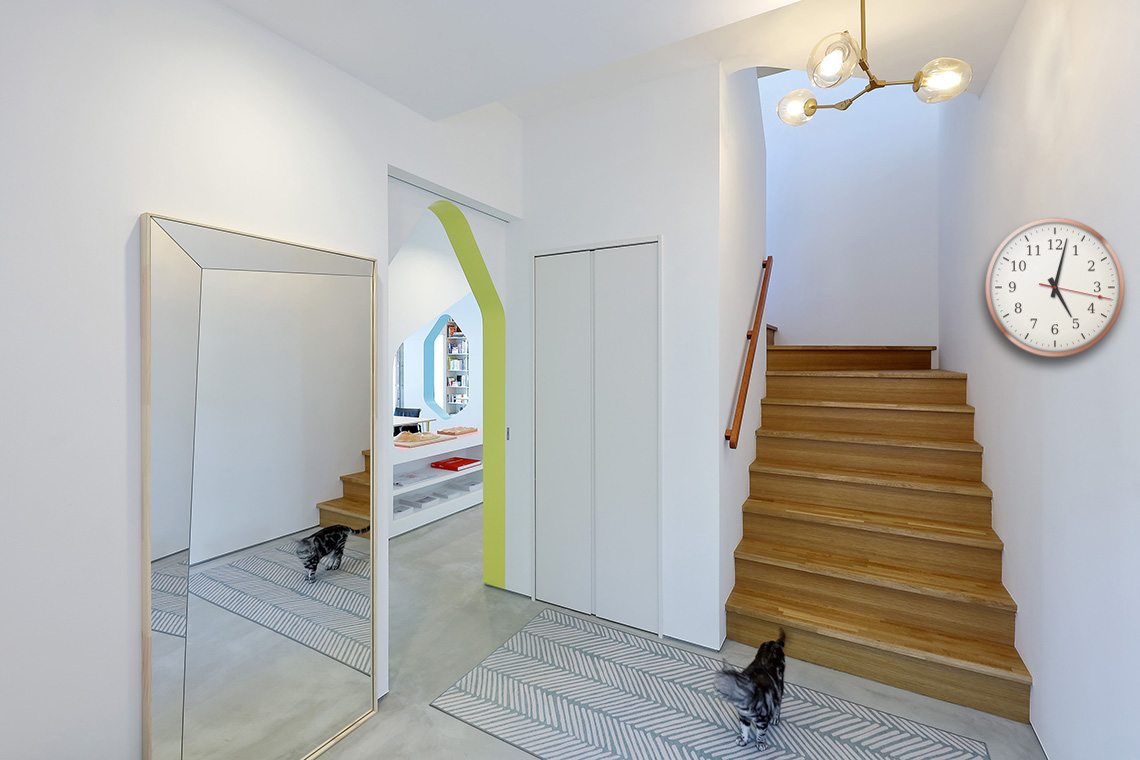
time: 5:02:17
